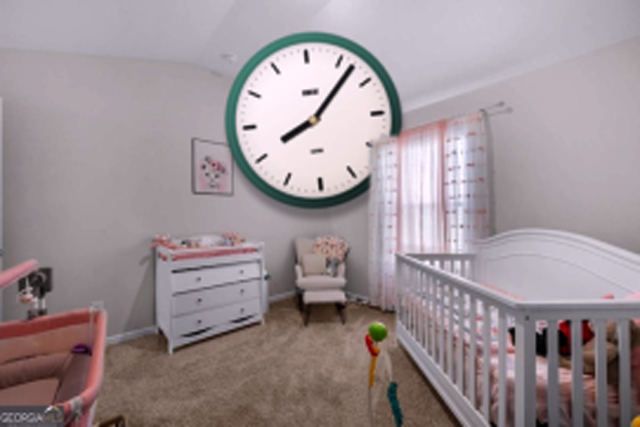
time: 8:07
